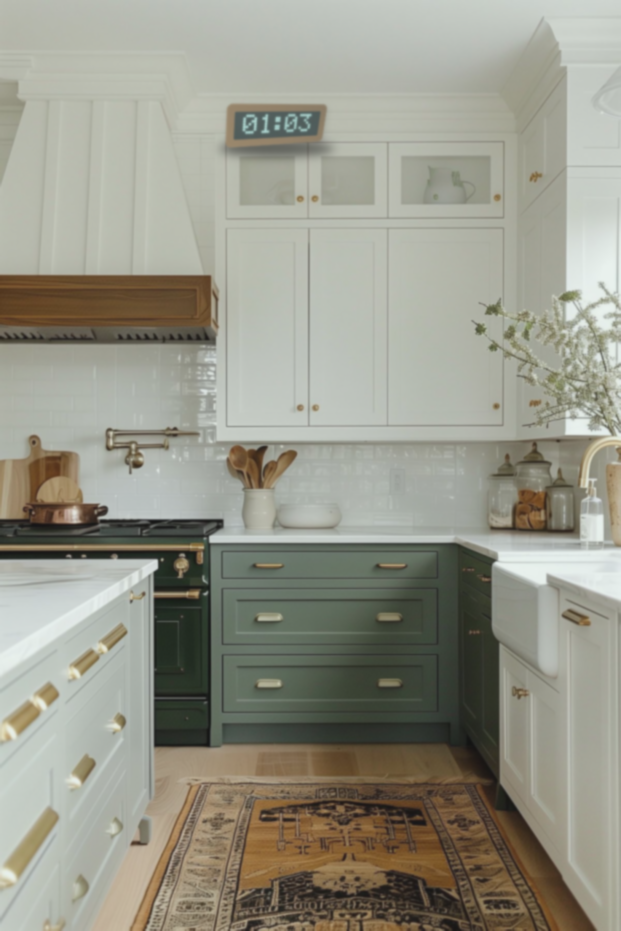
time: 1:03
